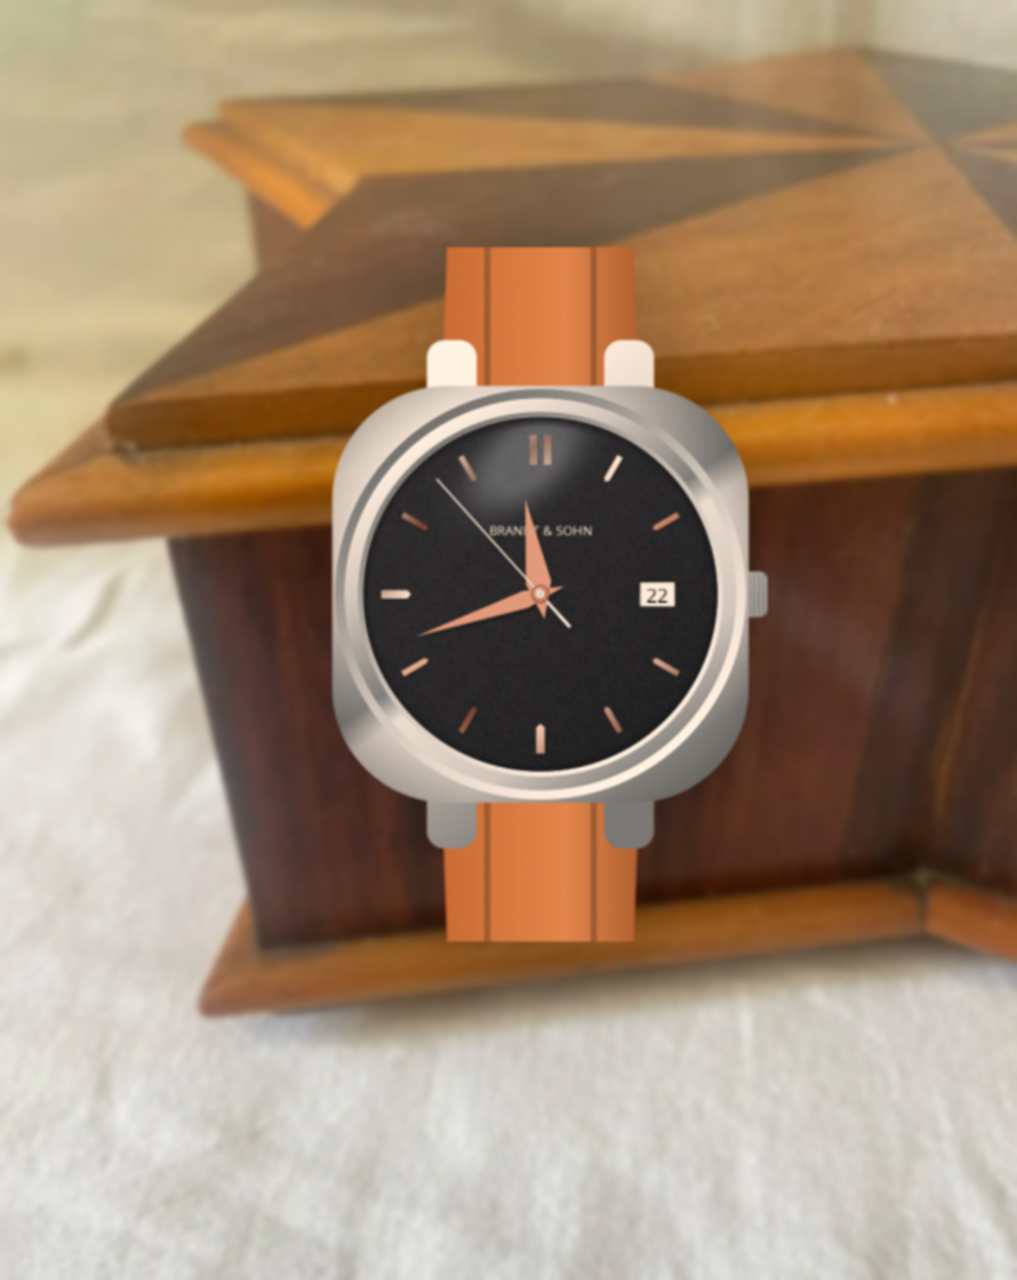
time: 11:41:53
